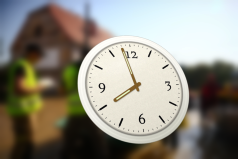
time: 7:58
